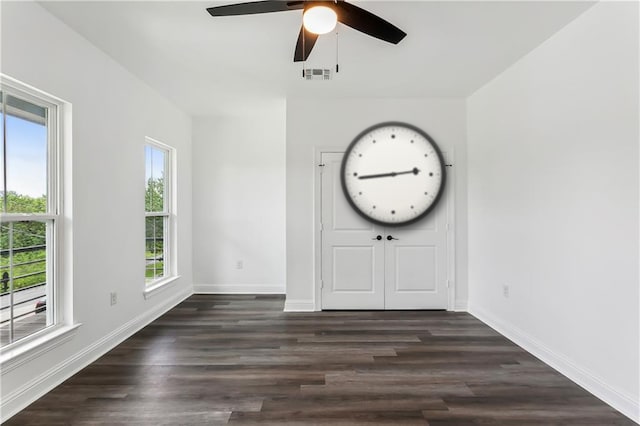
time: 2:44
